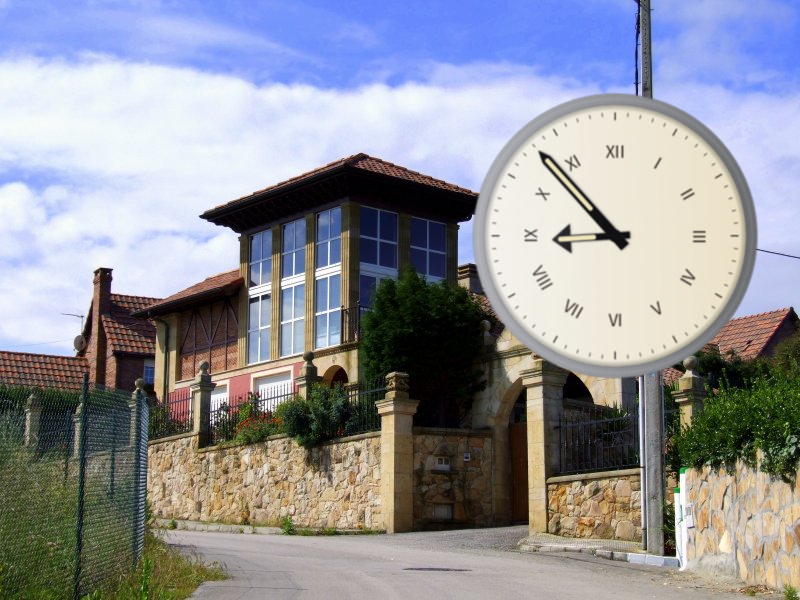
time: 8:53
